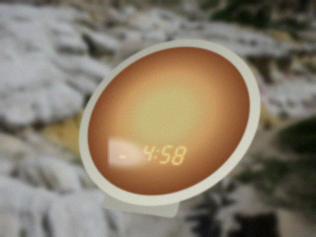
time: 4:58
